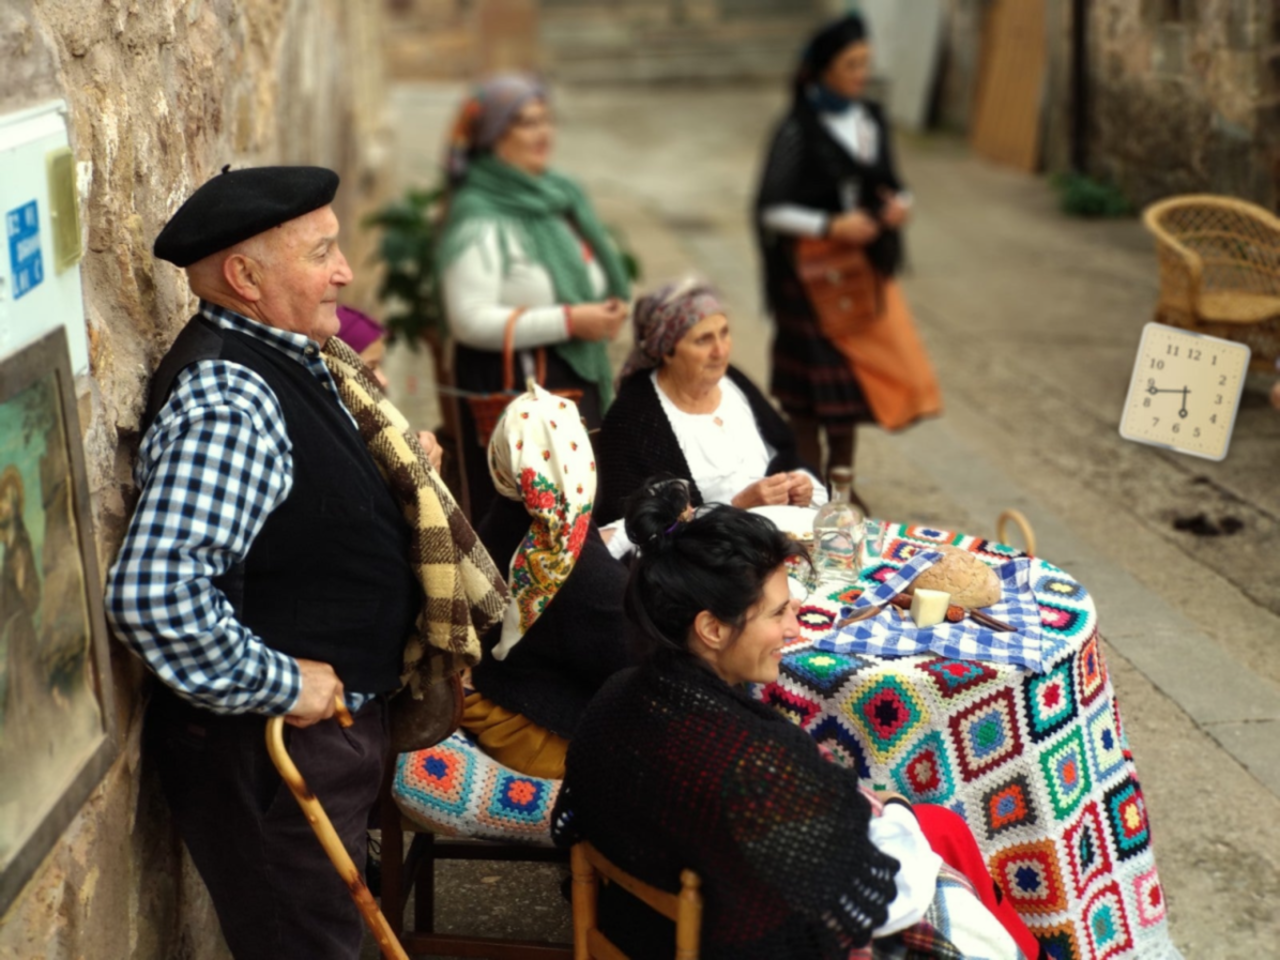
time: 5:43
